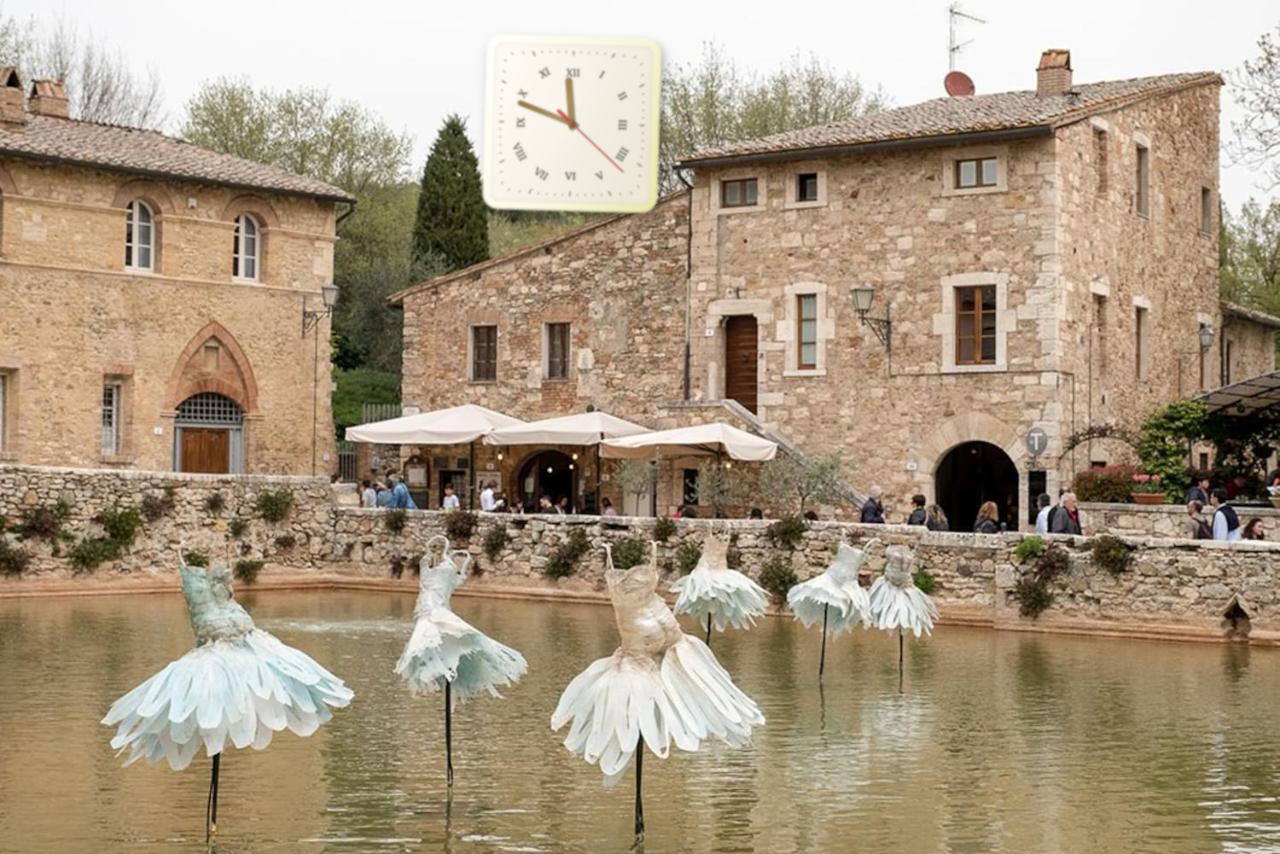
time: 11:48:22
